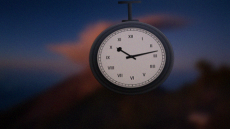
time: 10:13
